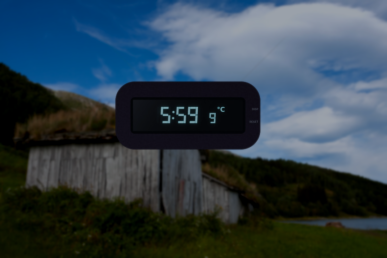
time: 5:59
